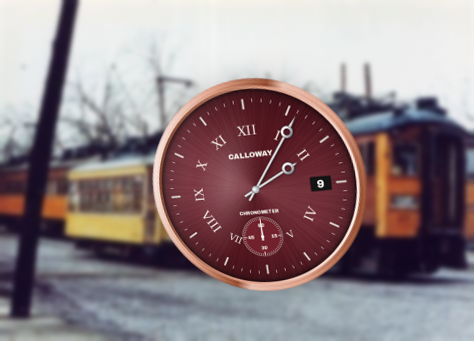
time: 2:06
